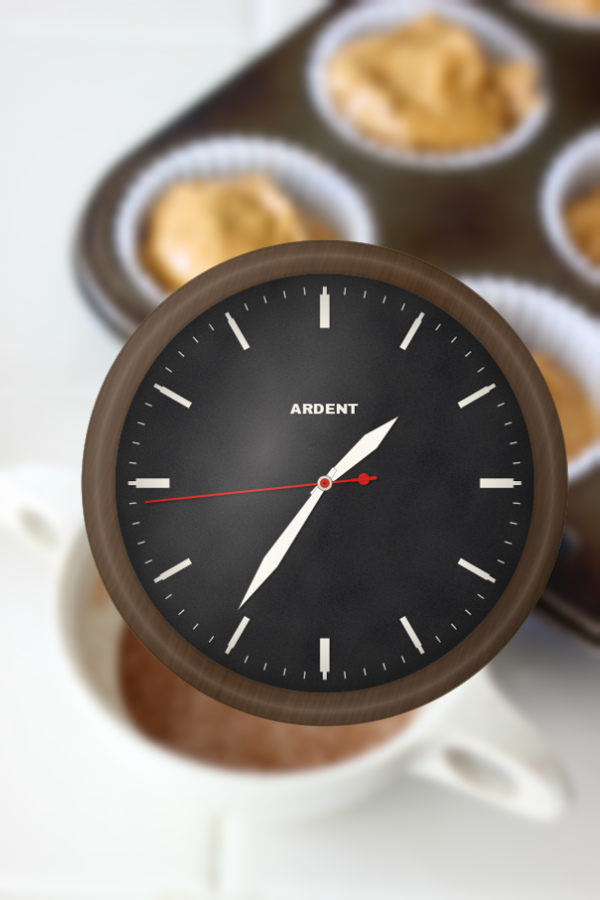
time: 1:35:44
